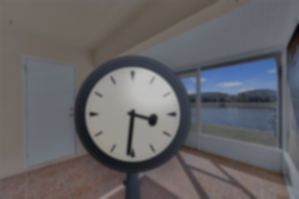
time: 3:31
